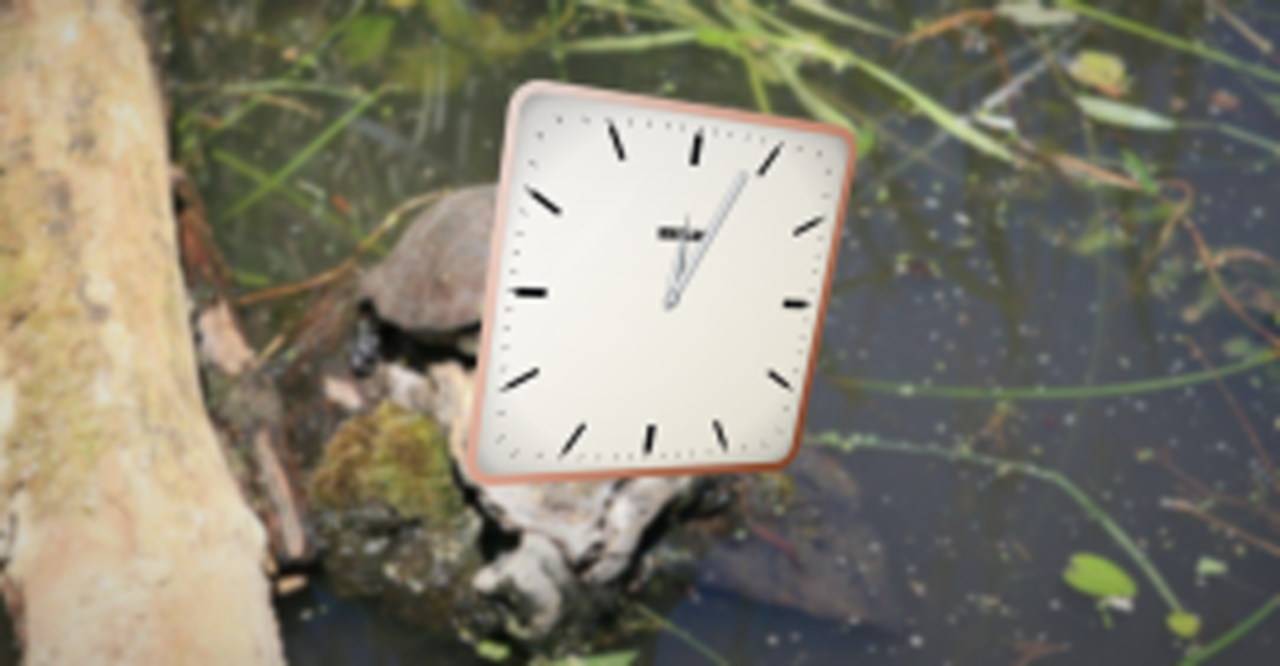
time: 12:04
